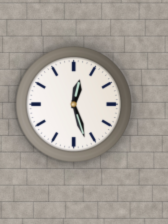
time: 12:27
